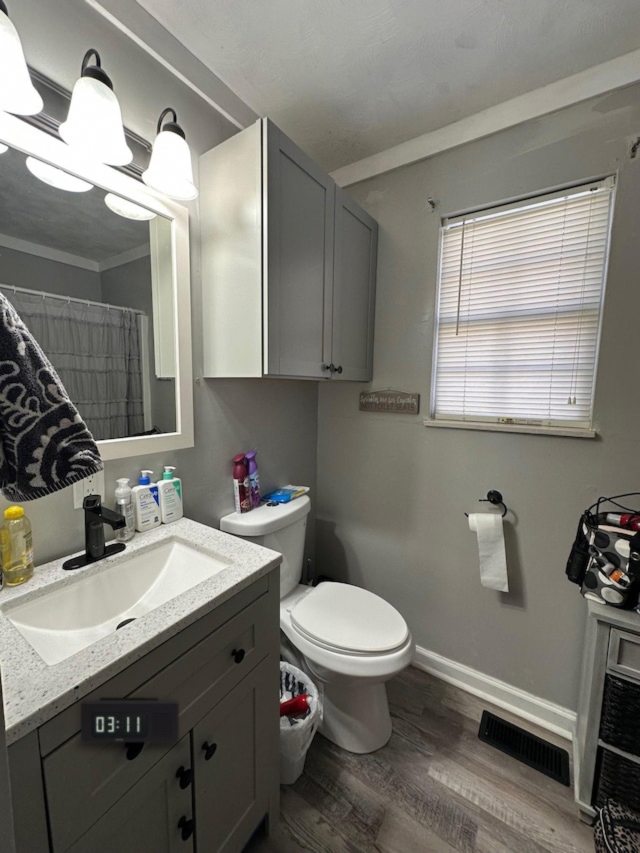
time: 3:11
